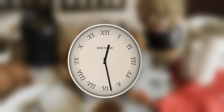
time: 12:28
